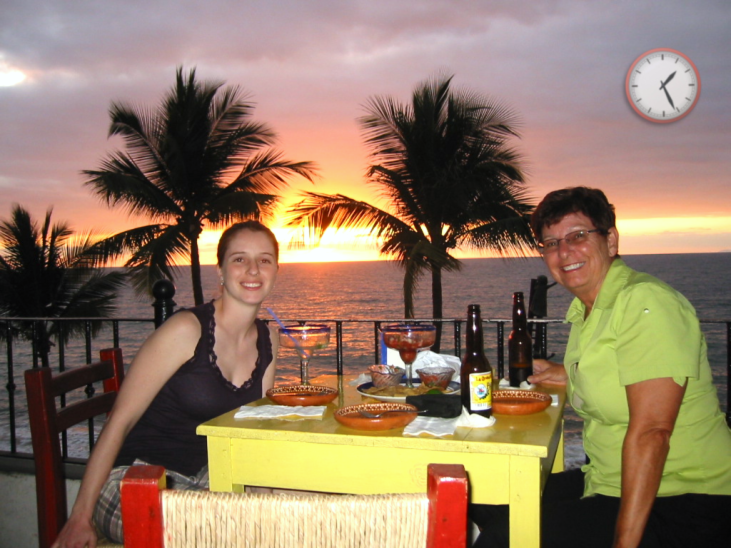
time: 1:26
